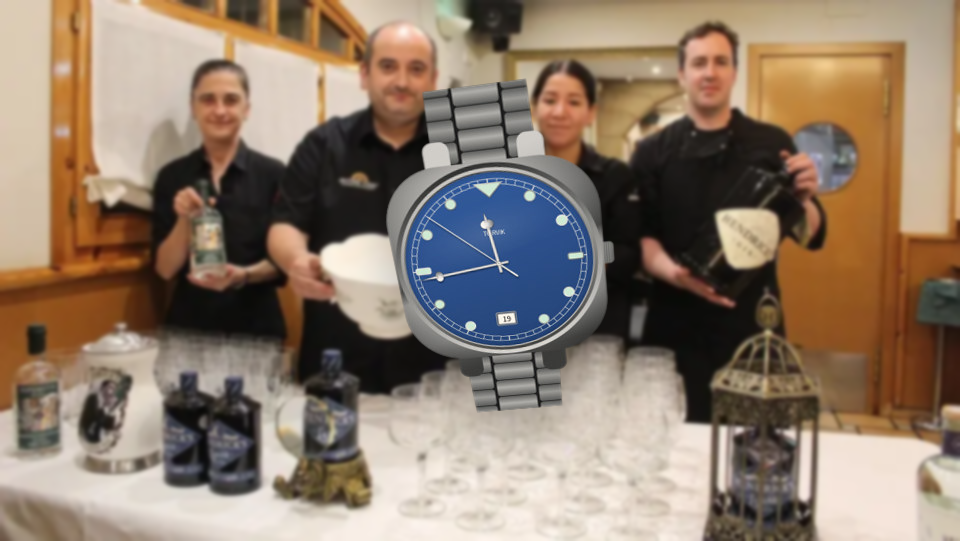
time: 11:43:52
